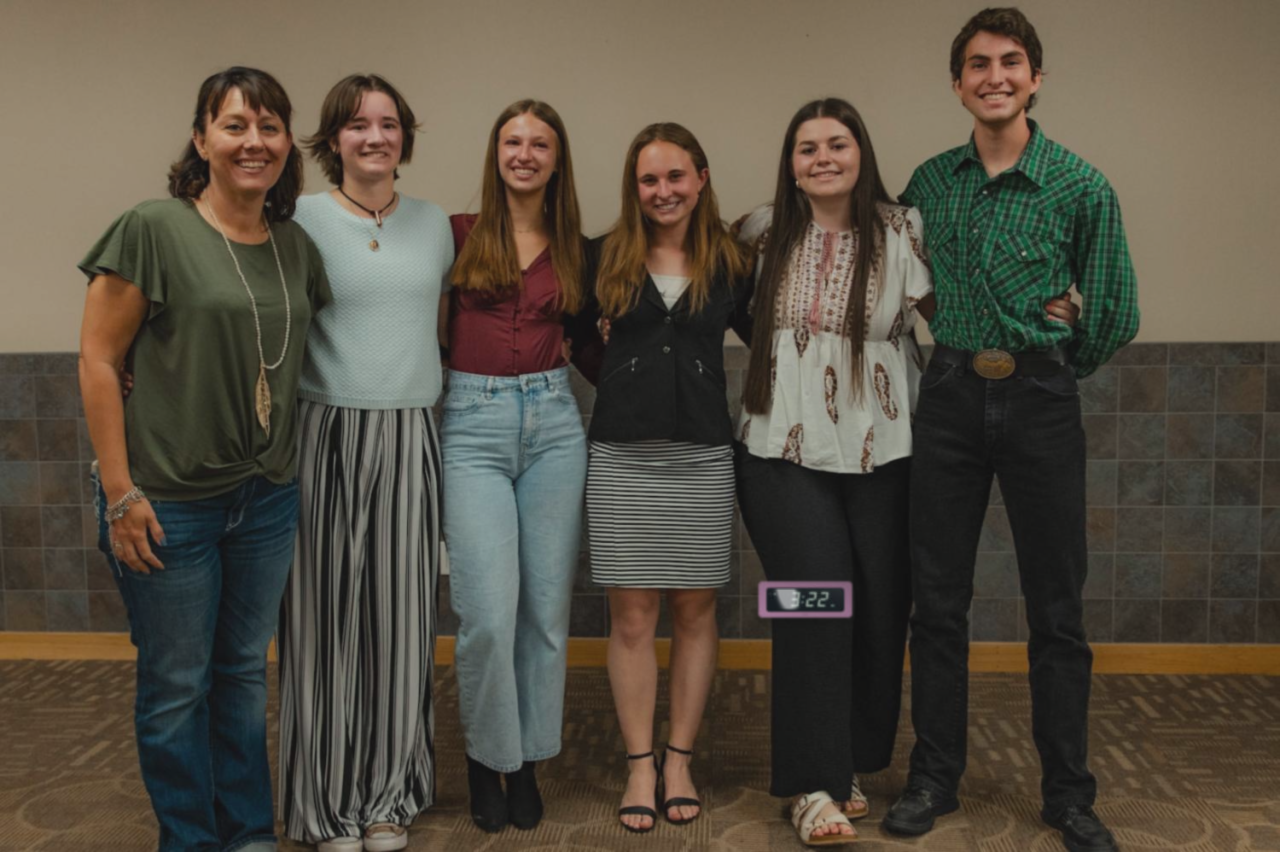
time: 3:22
